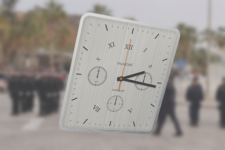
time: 2:16
